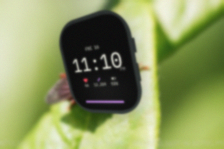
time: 11:10
